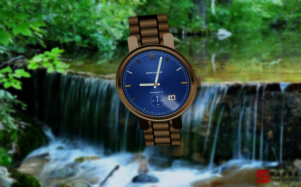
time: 9:03
